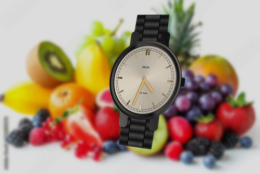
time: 4:33
